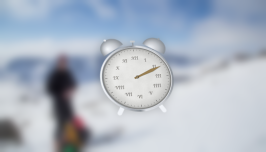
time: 2:11
